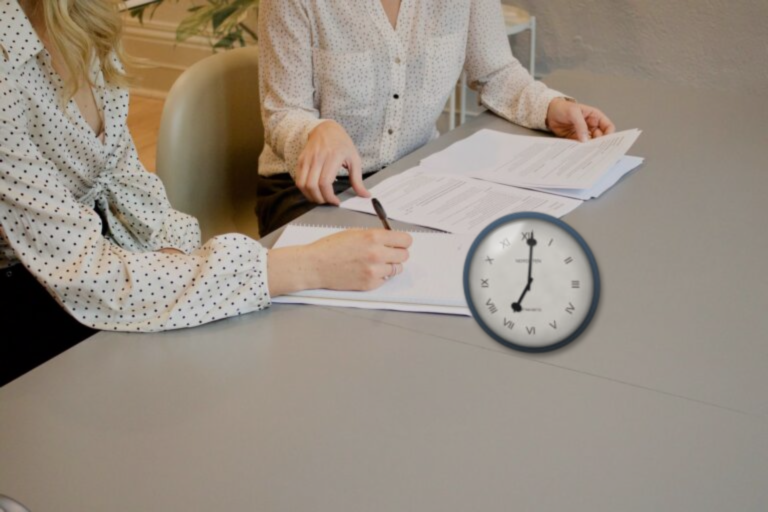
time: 7:01
